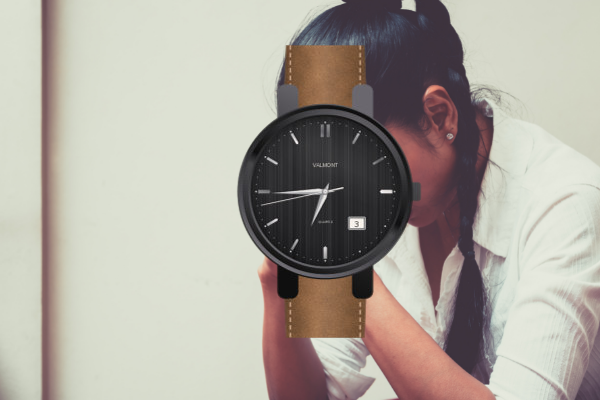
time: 6:44:43
